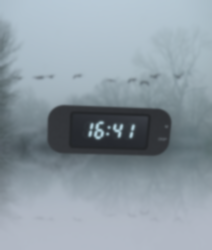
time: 16:41
